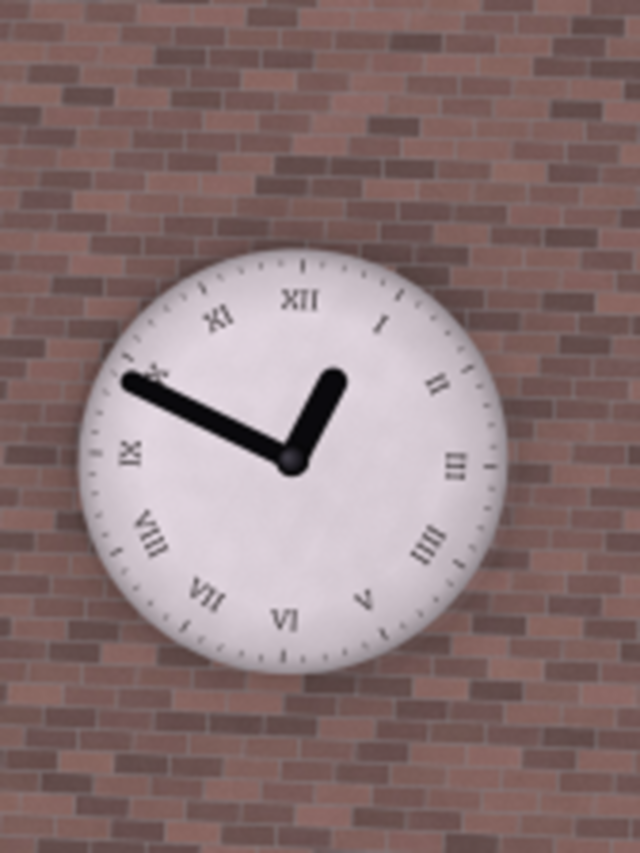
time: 12:49
